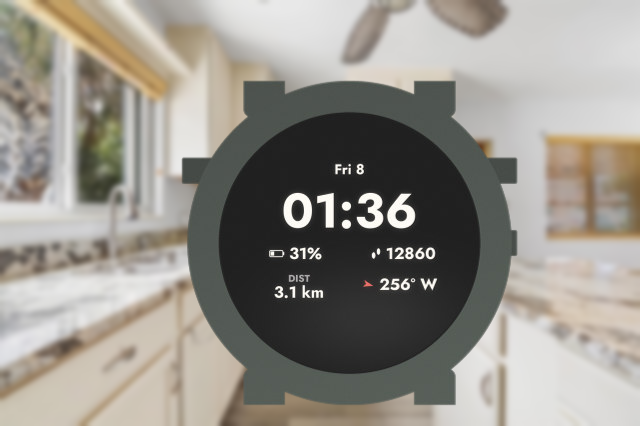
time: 1:36
